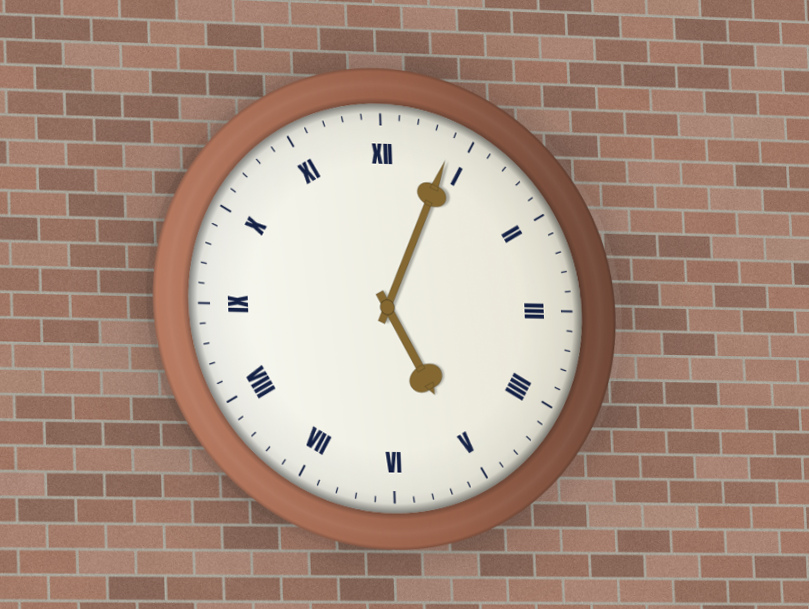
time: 5:04
